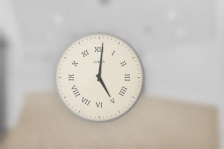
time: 5:01
